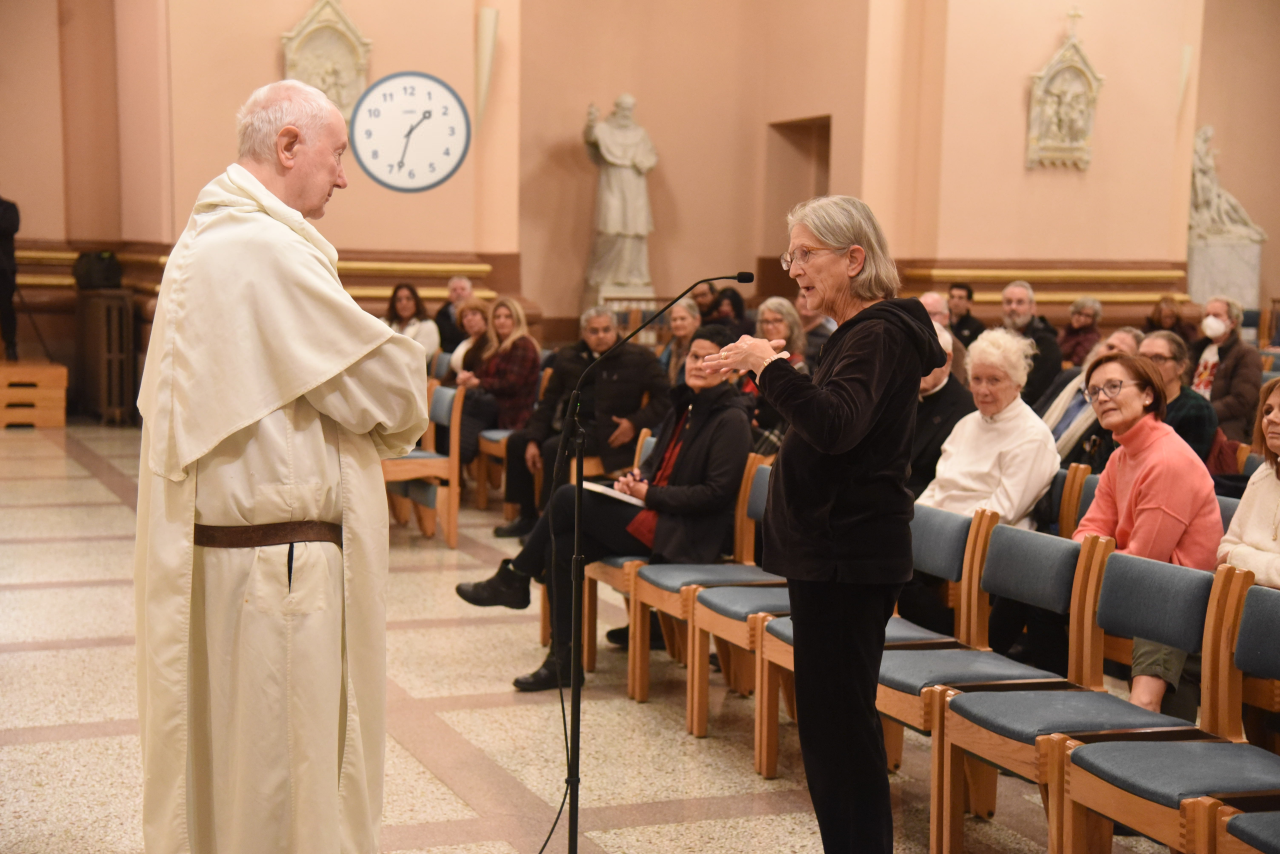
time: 1:33
